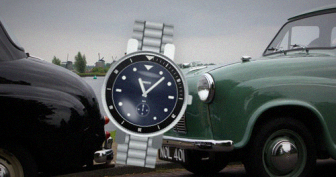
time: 11:07
